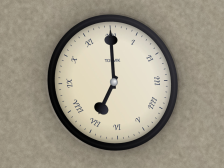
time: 7:00
